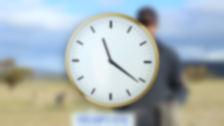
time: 11:21
